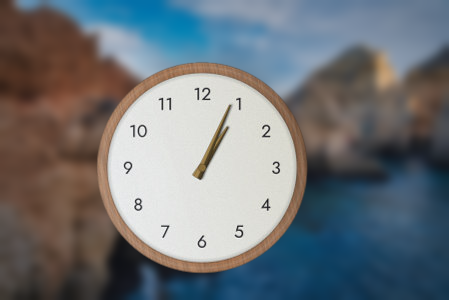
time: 1:04
